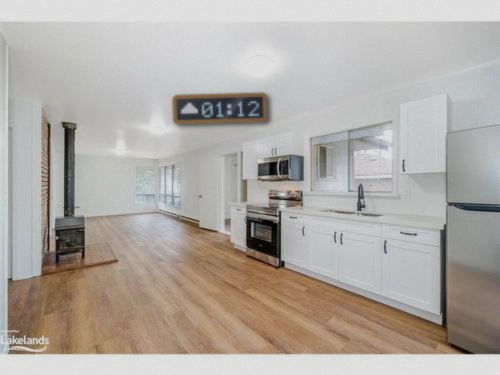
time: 1:12
